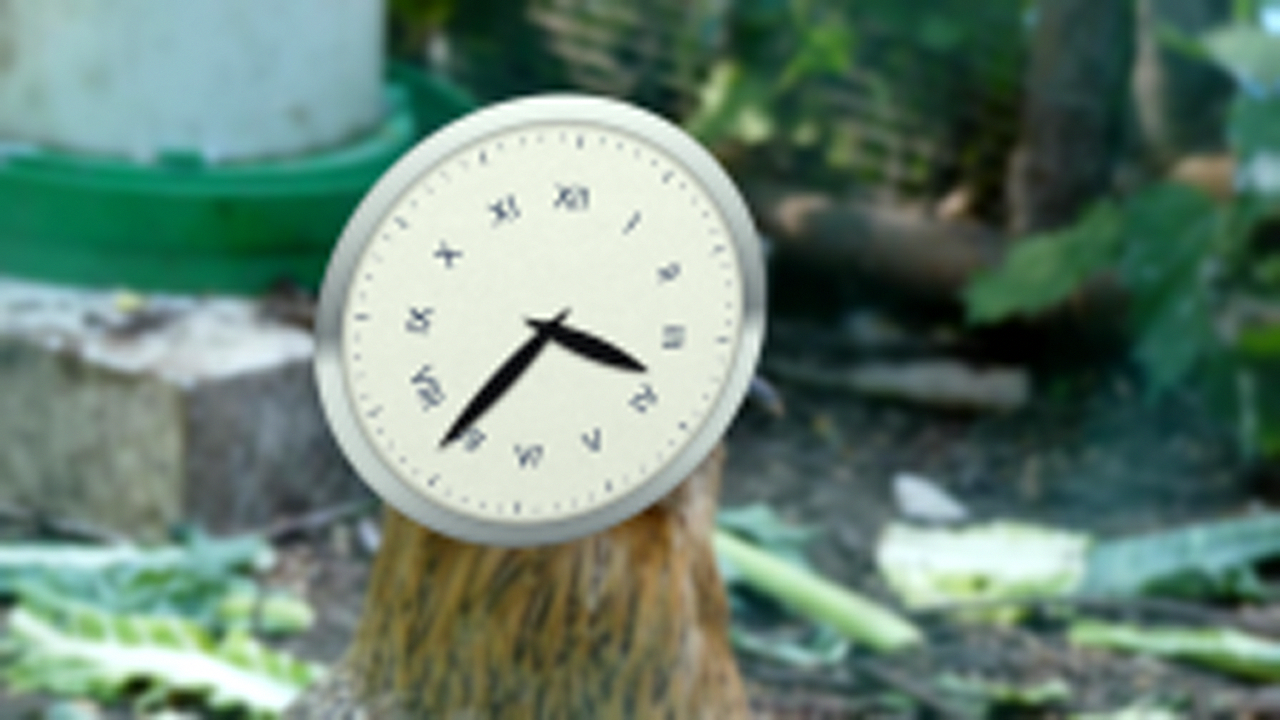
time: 3:36
